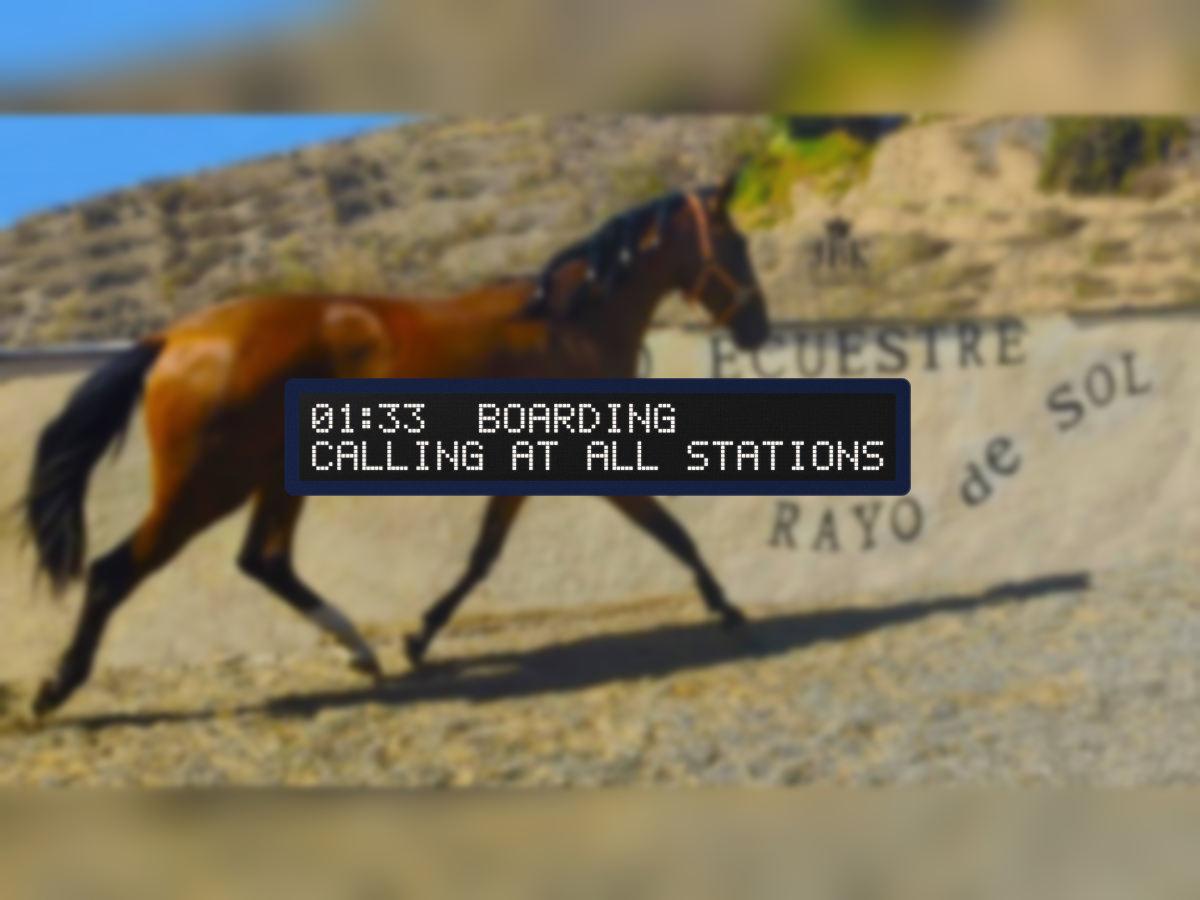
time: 1:33
